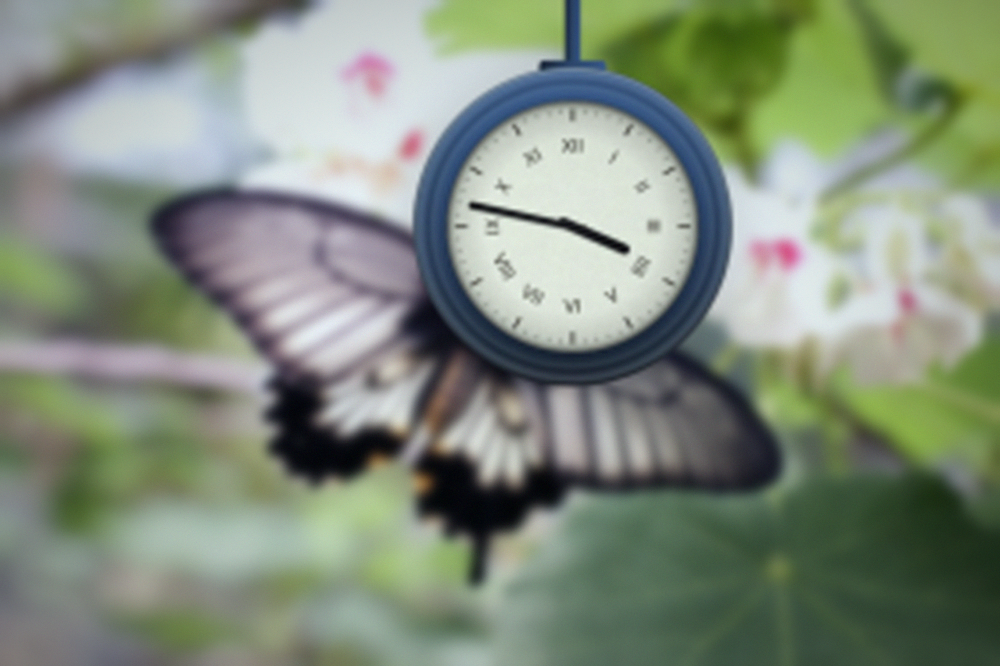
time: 3:47
